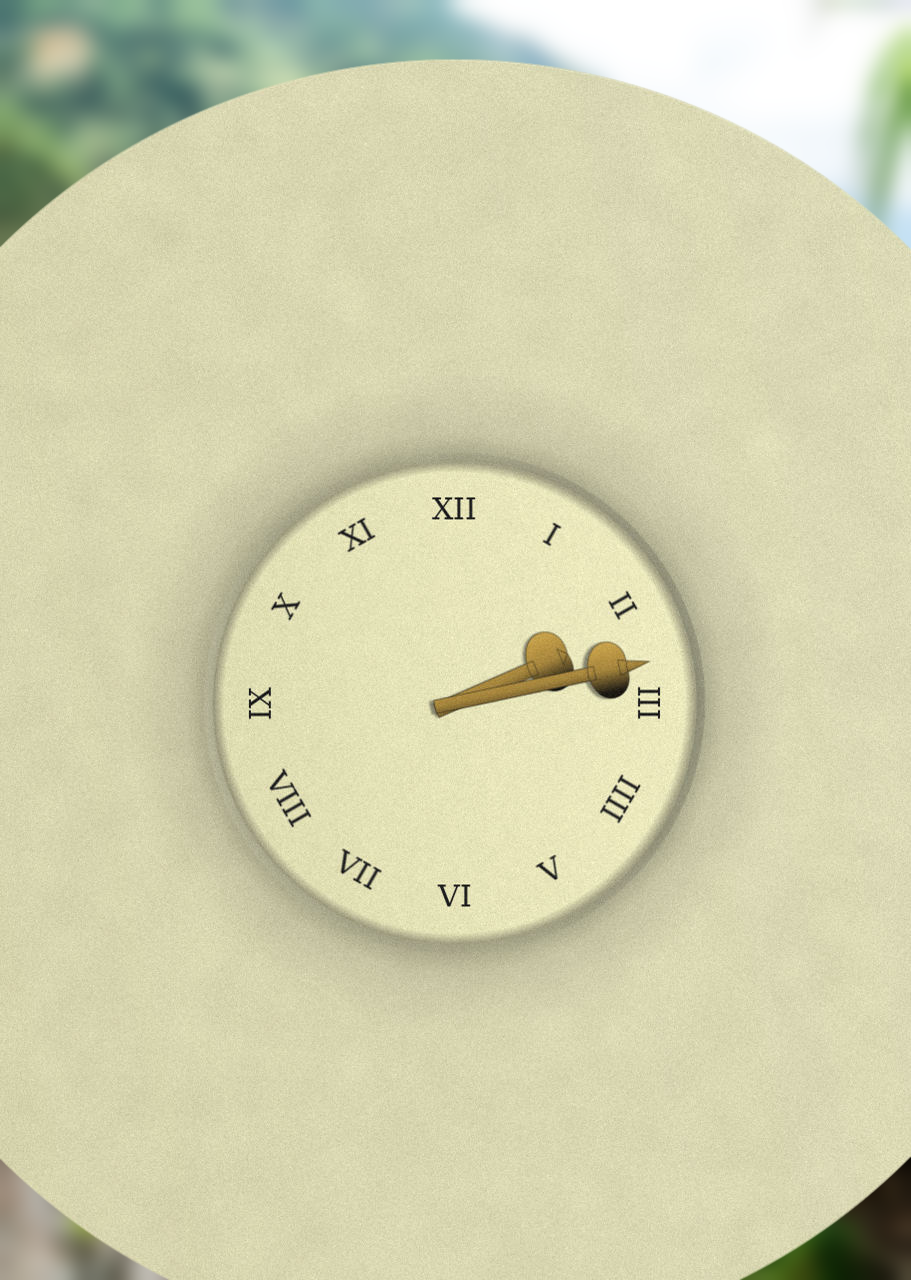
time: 2:13
